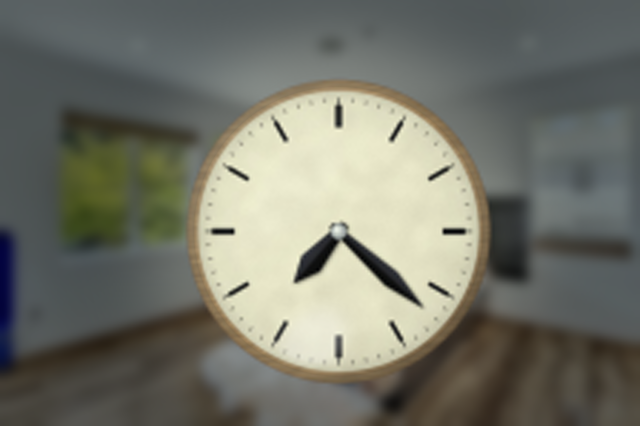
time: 7:22
